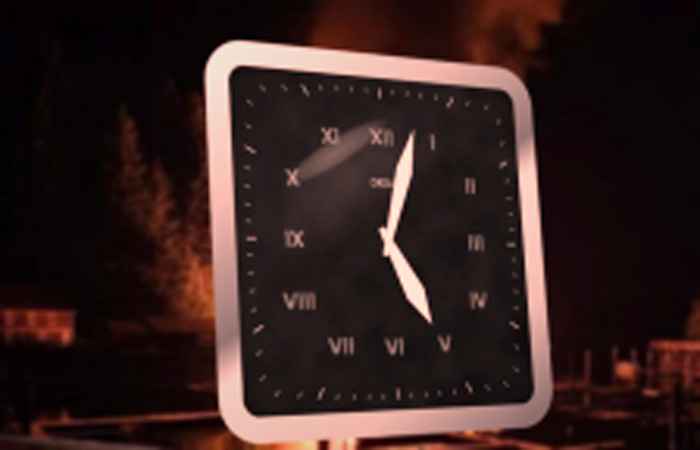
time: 5:03
